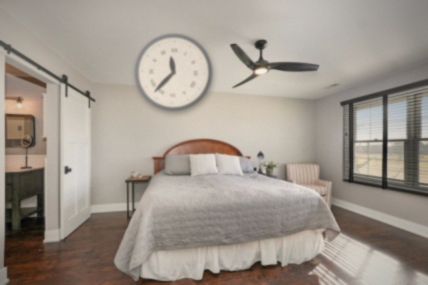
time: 11:37
